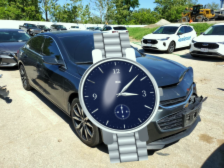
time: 3:08
